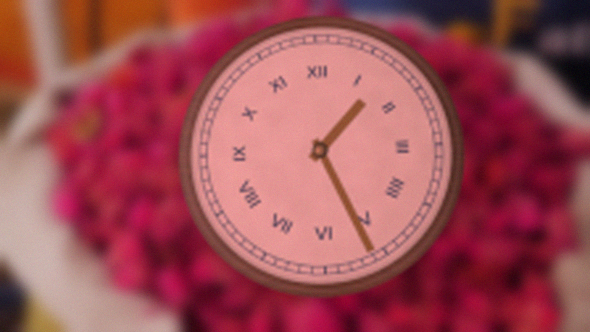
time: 1:26
